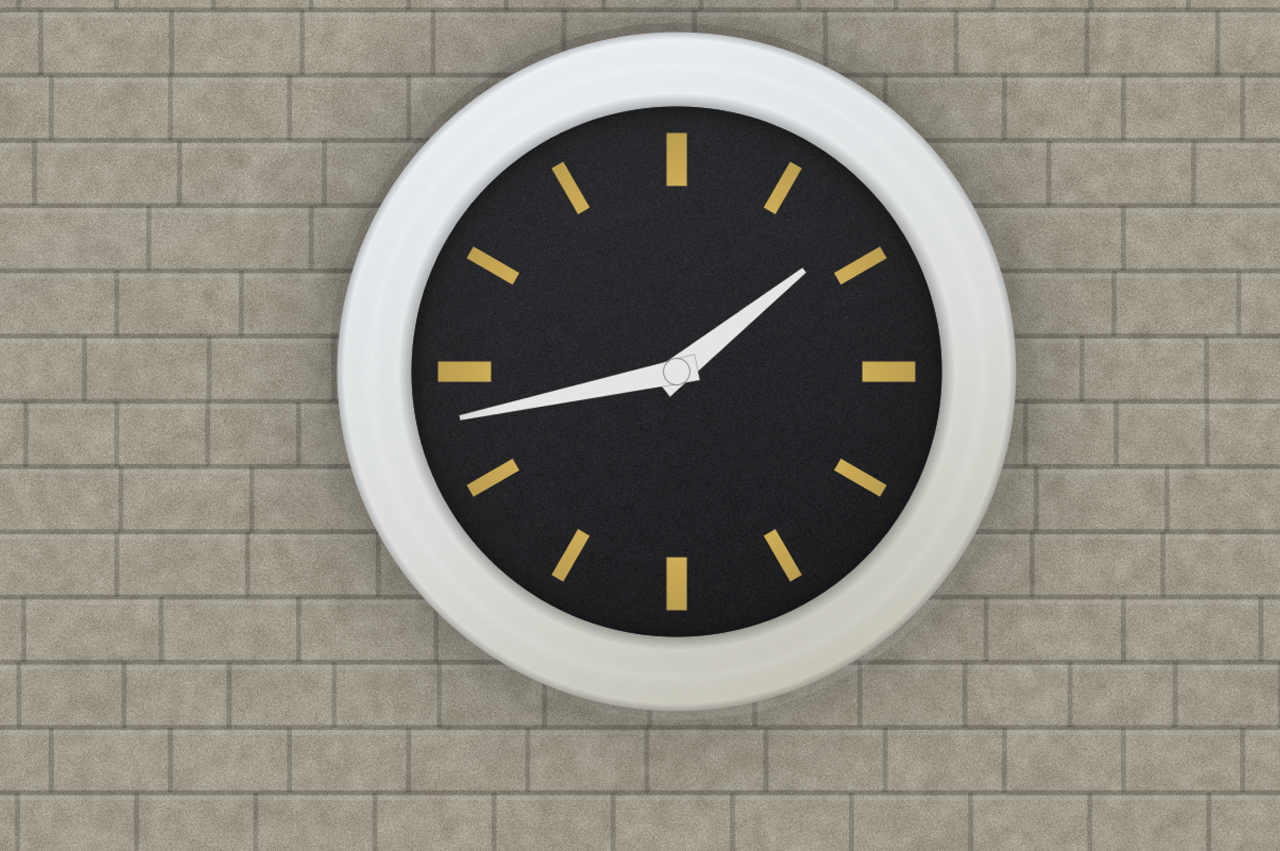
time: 1:43
